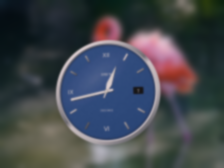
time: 12:43
